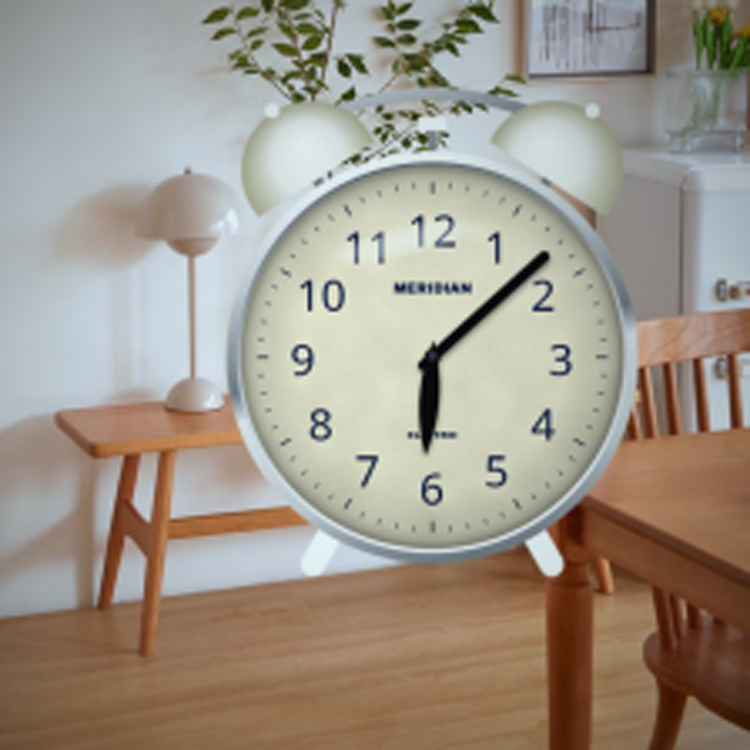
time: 6:08
